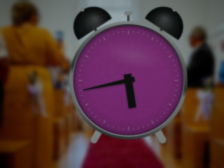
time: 5:43
